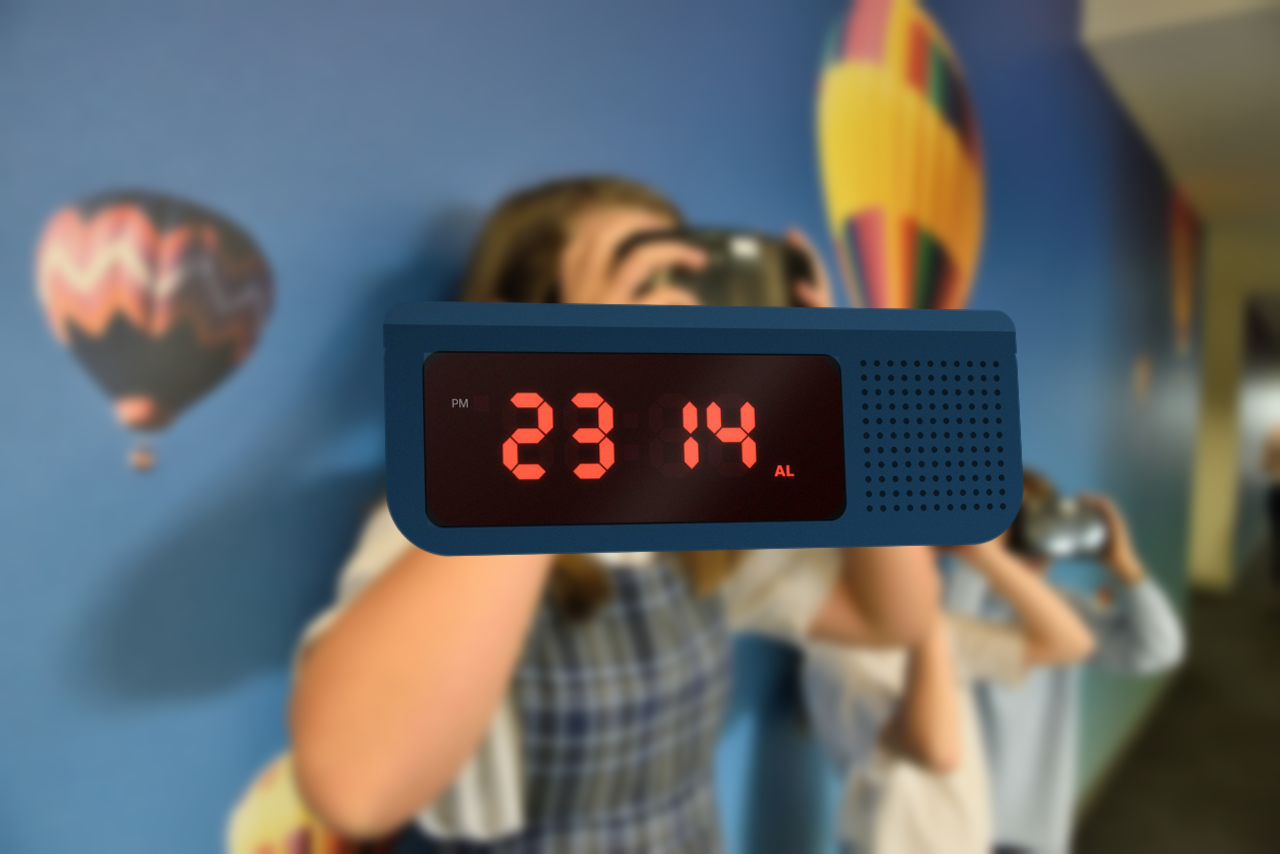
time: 23:14
